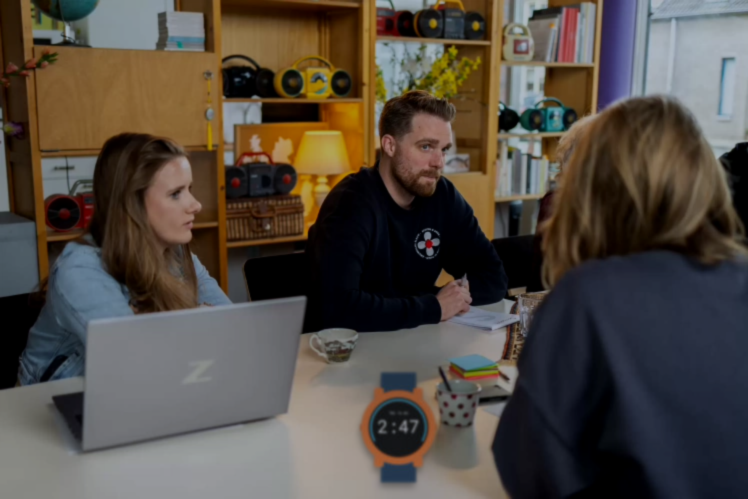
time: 2:47
